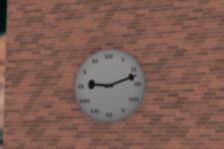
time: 9:12
